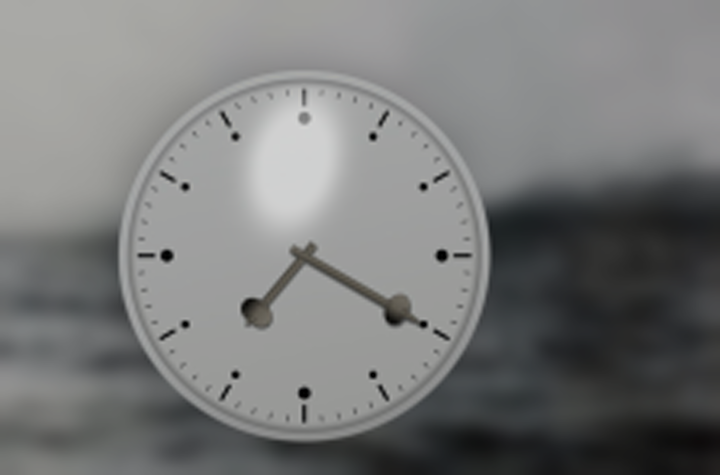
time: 7:20
